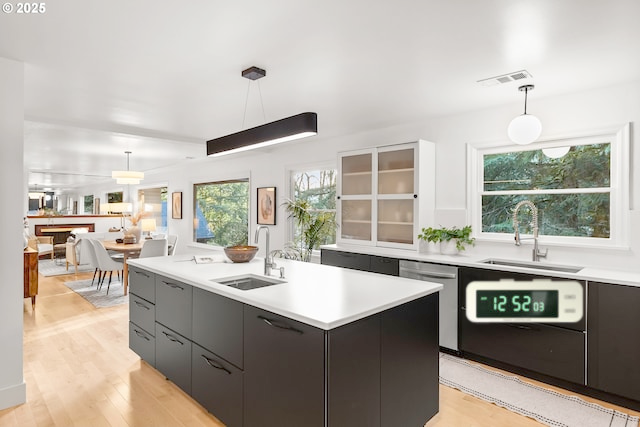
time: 12:52
